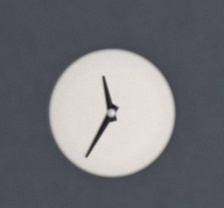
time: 11:35
